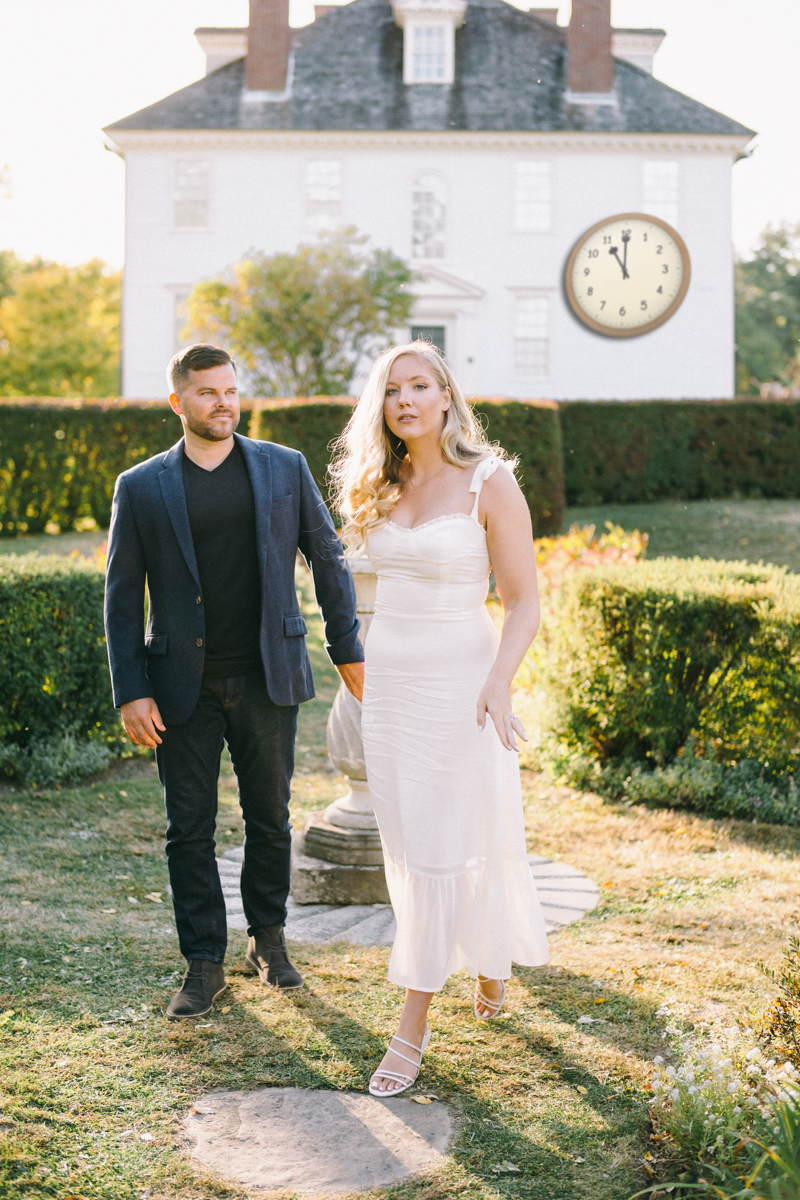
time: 11:00
